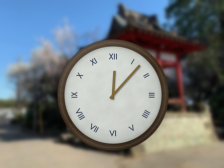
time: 12:07
